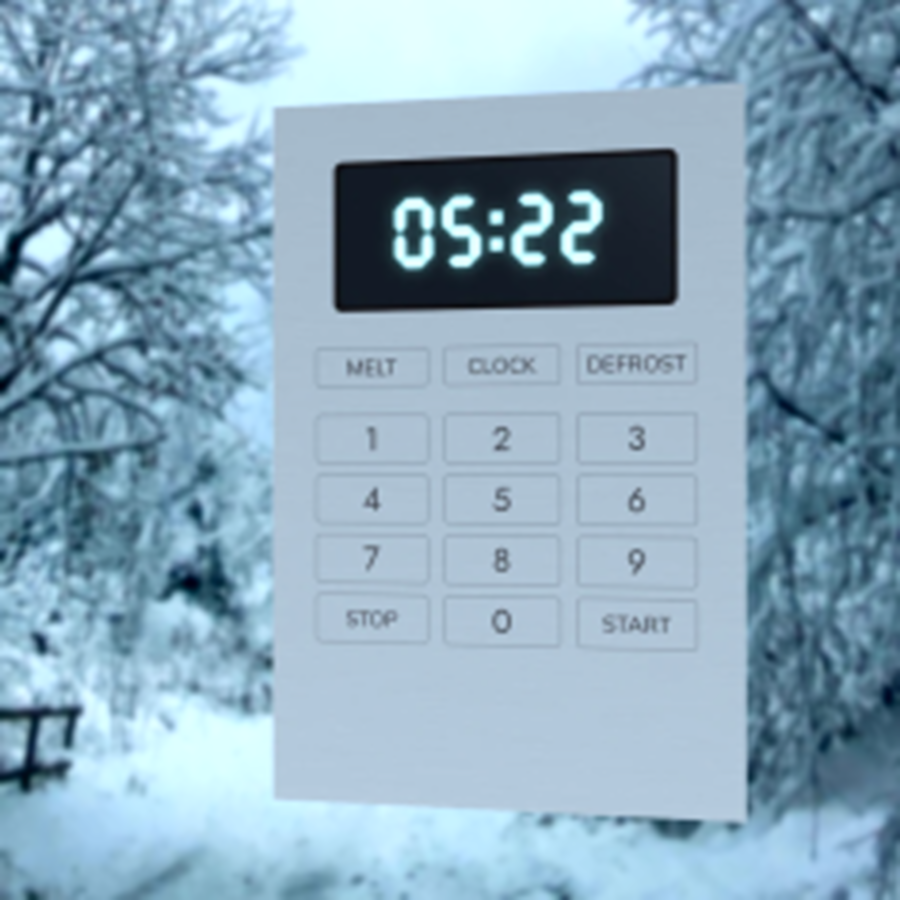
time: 5:22
